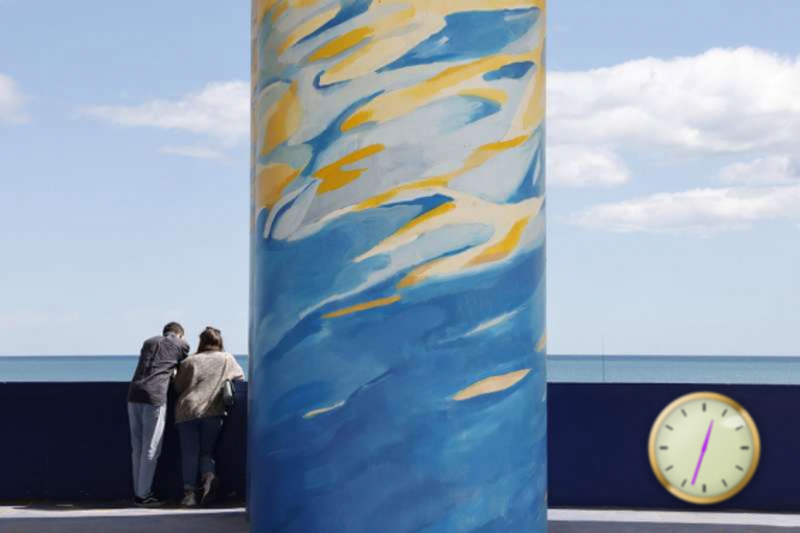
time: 12:33
